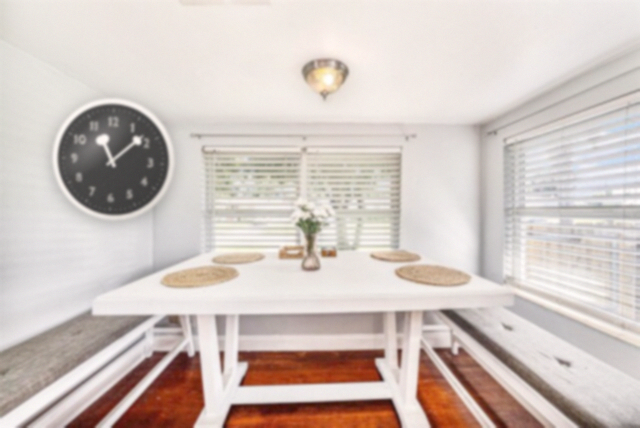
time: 11:08
